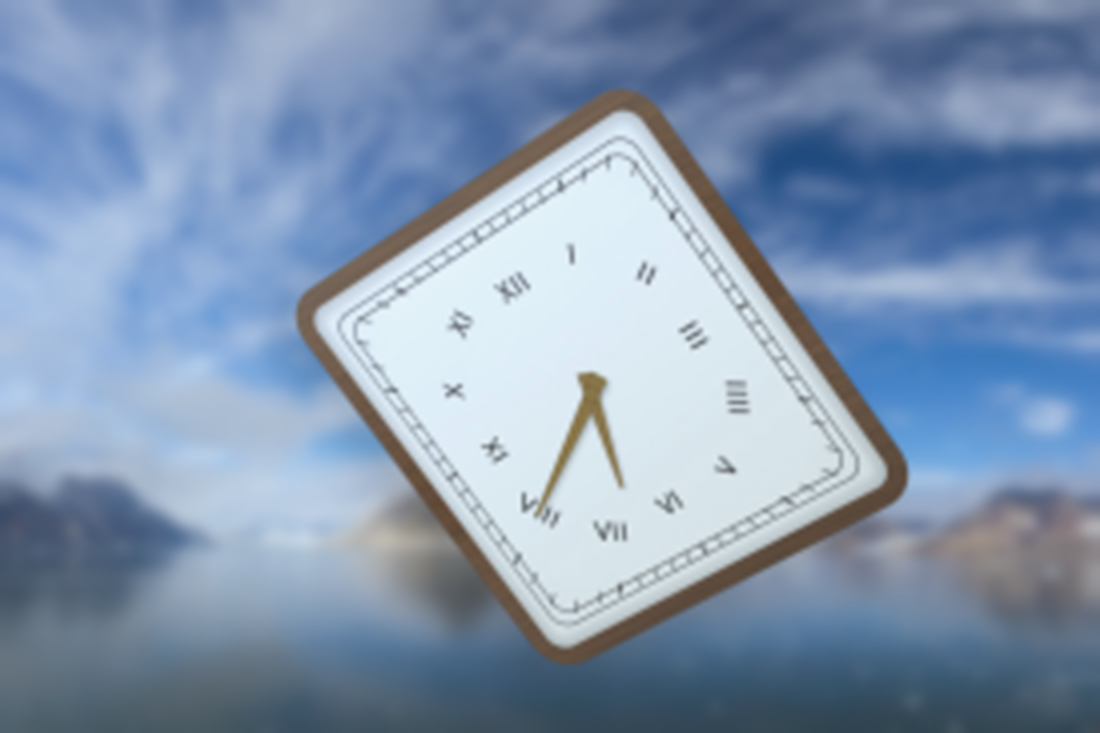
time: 6:40
